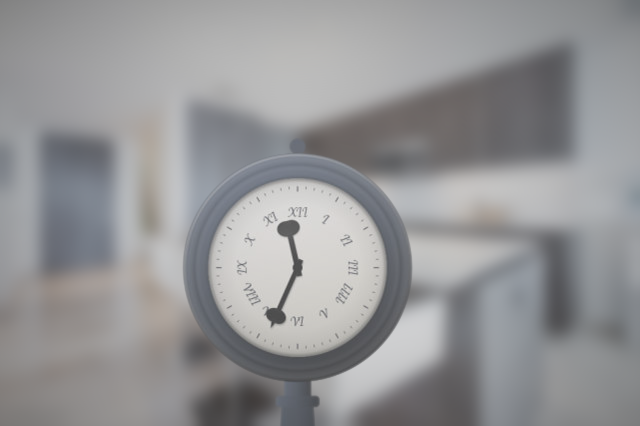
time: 11:34
